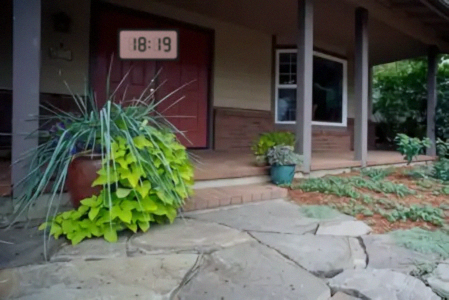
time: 18:19
